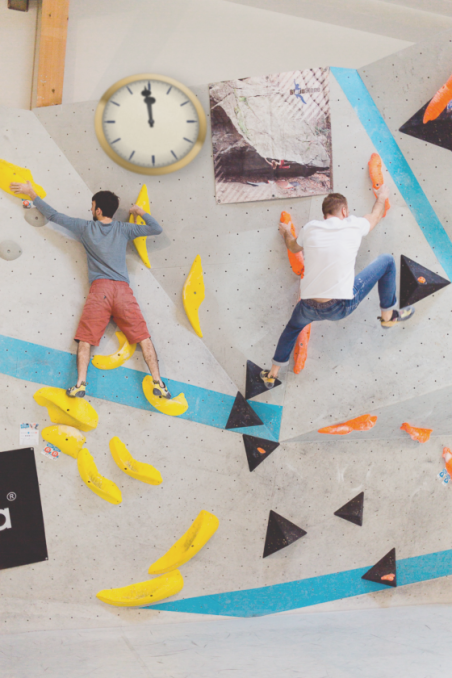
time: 11:59
